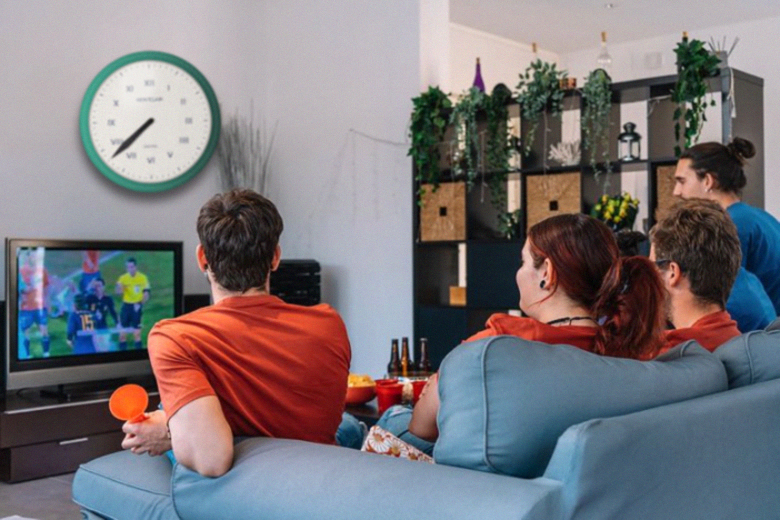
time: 7:38
